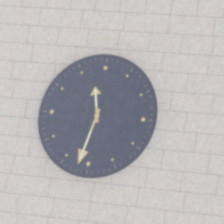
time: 11:32
